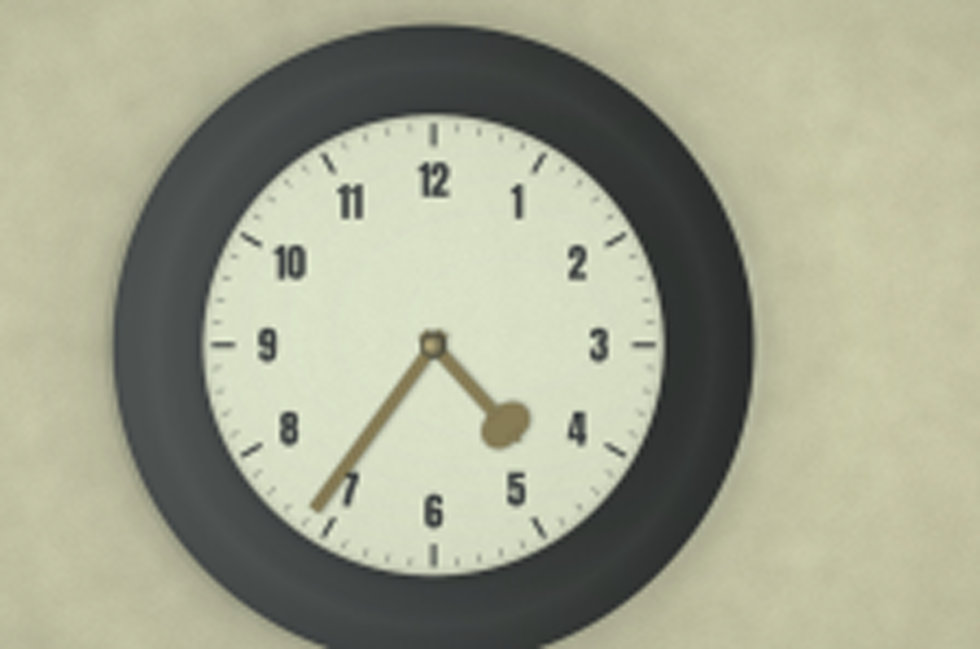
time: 4:36
